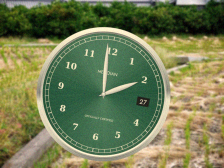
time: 1:59
